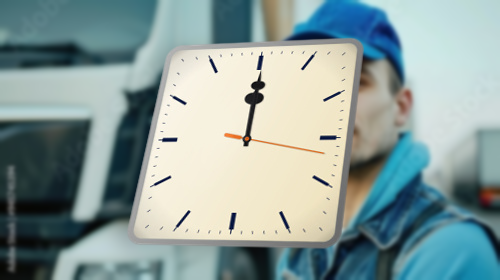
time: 12:00:17
